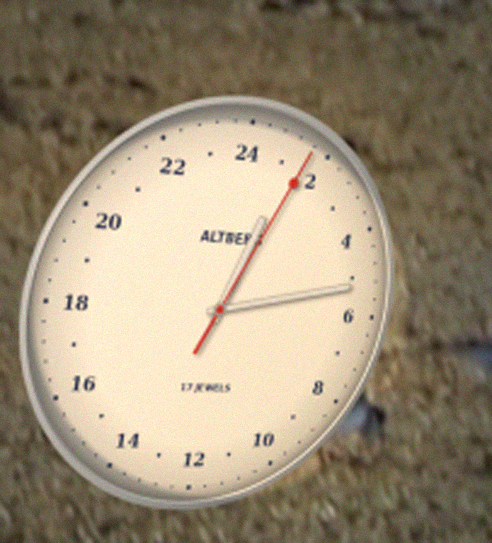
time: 1:13:04
